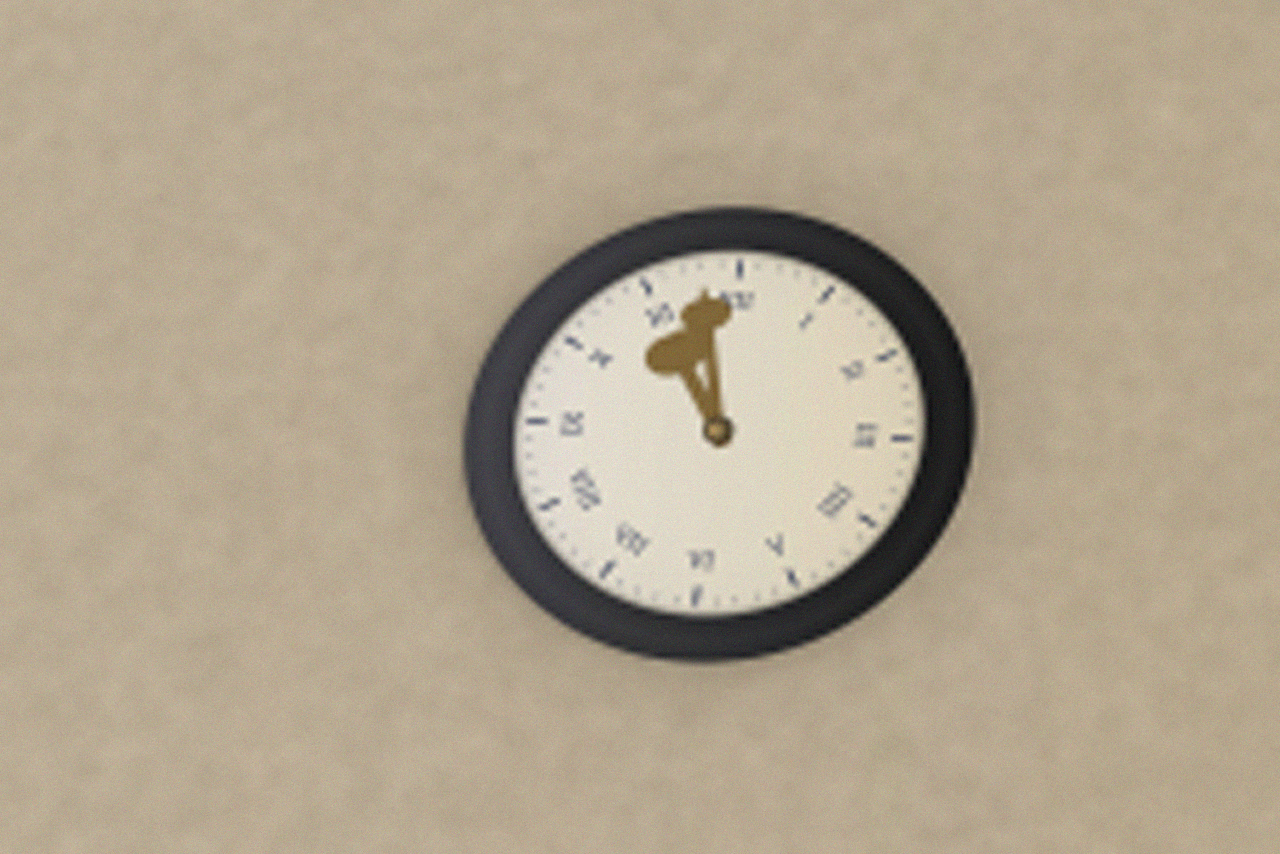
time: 10:58
